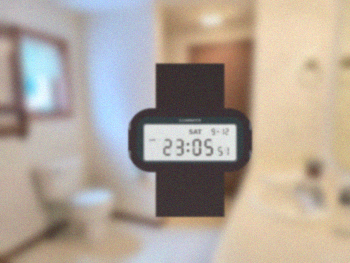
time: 23:05
